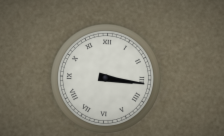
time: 3:16
